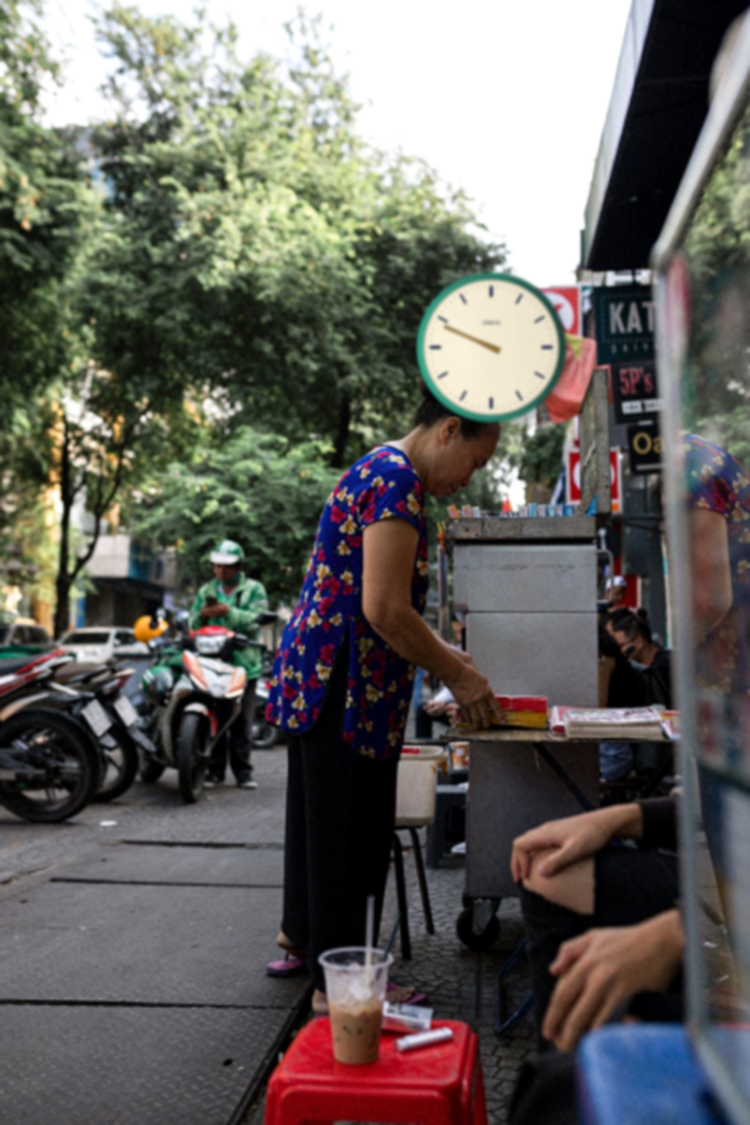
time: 9:49
